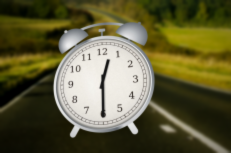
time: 12:30
